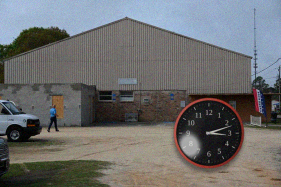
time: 3:12
